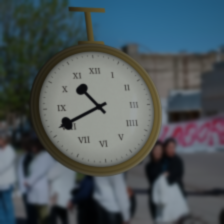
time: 10:41
